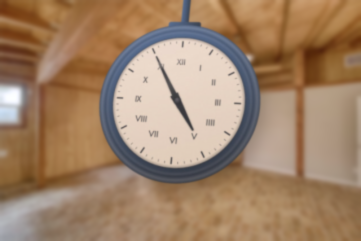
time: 4:55
